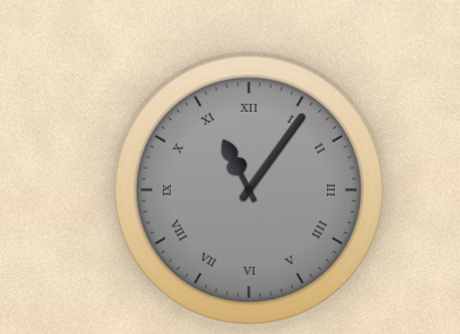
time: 11:06
